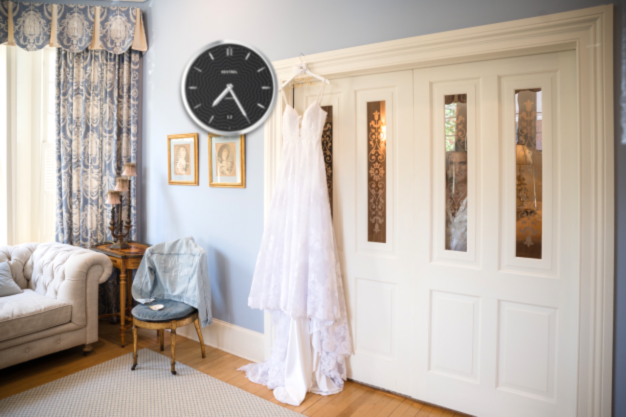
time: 7:25
